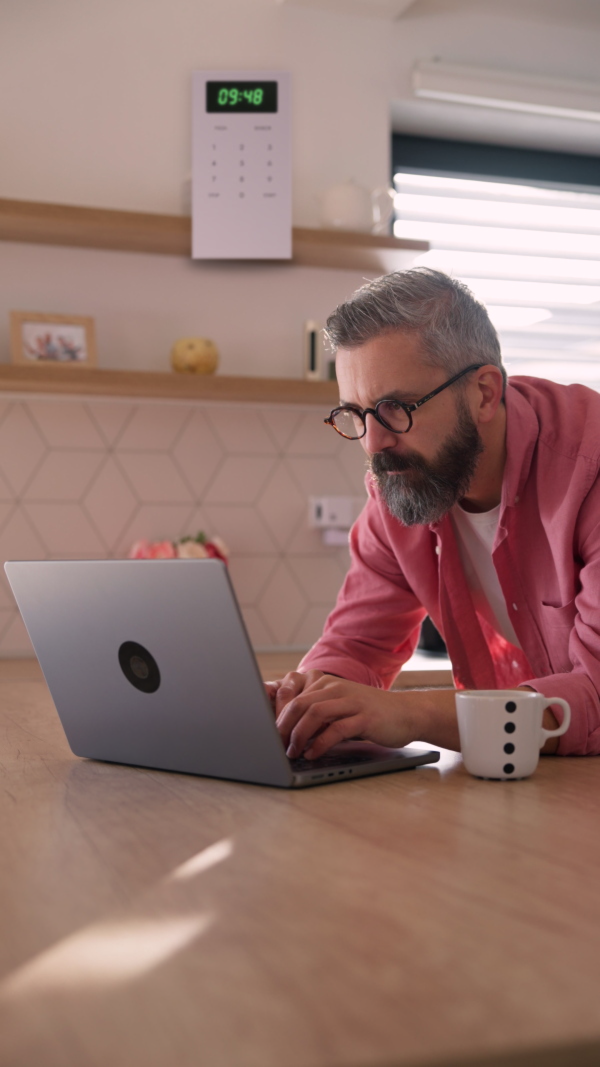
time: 9:48
